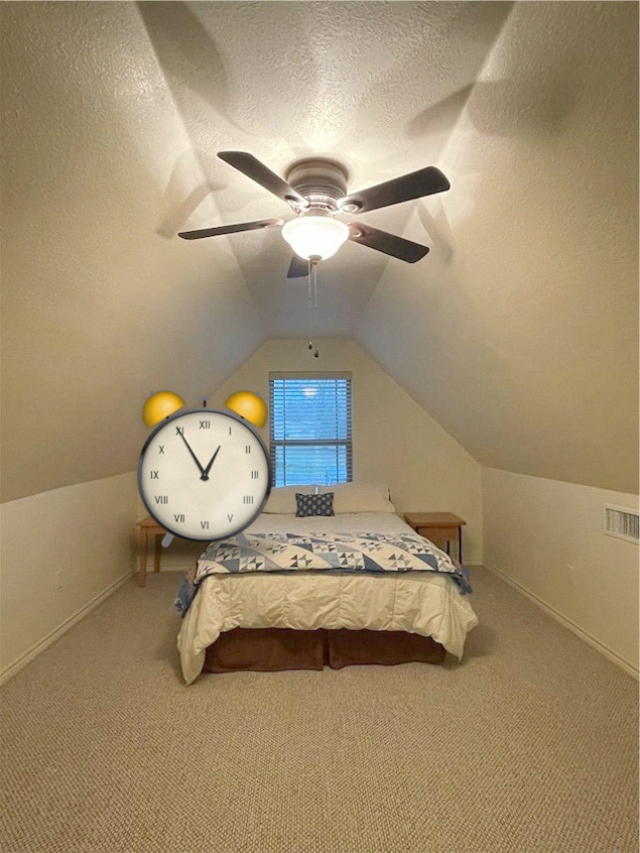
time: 12:55
